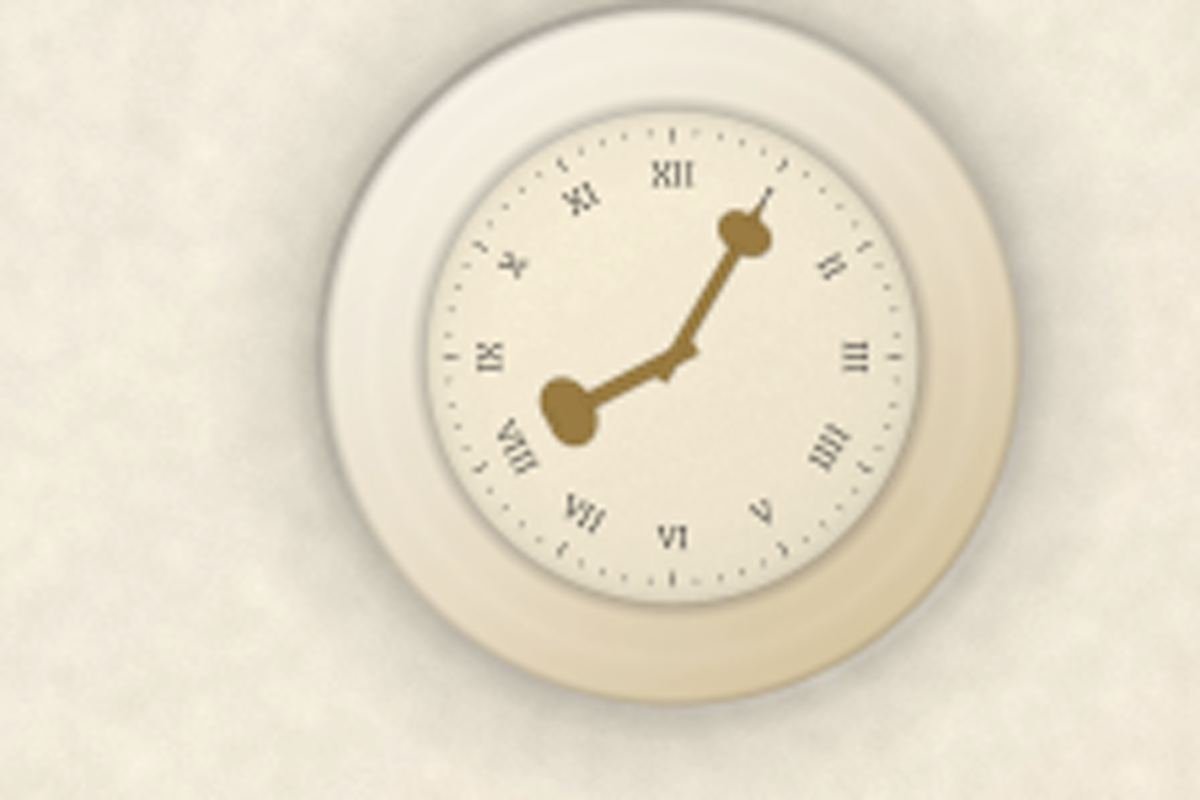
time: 8:05
